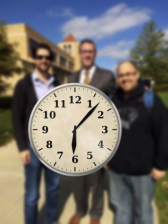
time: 6:07
